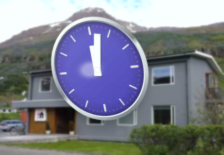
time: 12:02
